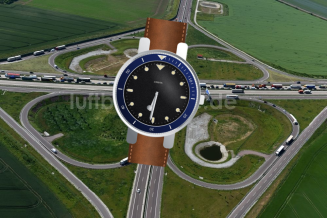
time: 6:31
